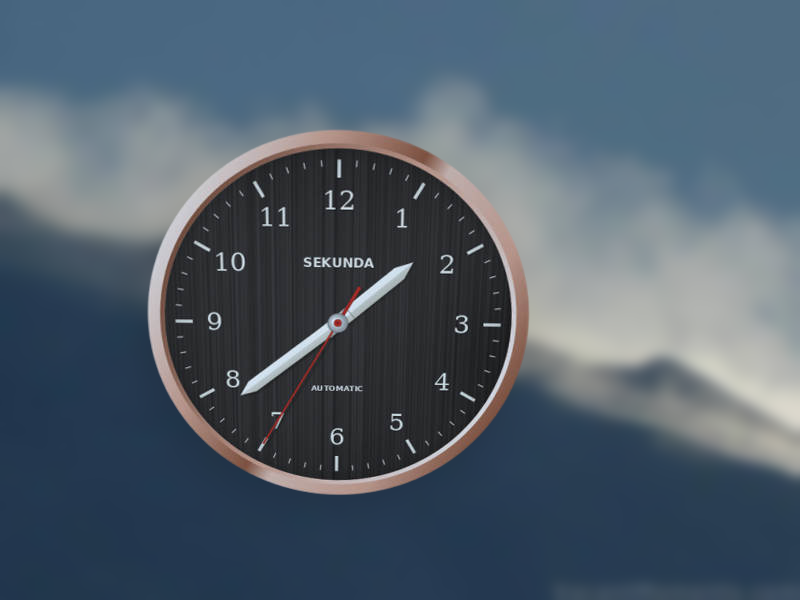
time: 1:38:35
